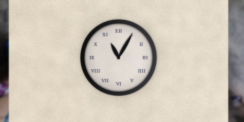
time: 11:05
